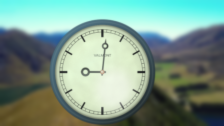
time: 9:01
